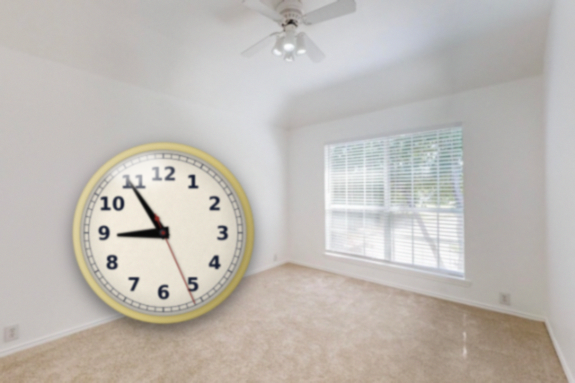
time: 8:54:26
